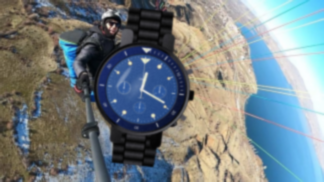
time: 12:19
